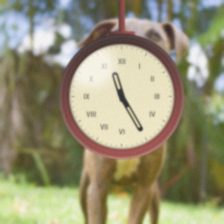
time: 11:25
